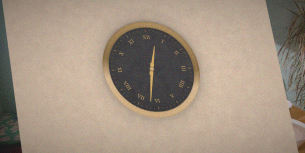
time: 12:32
